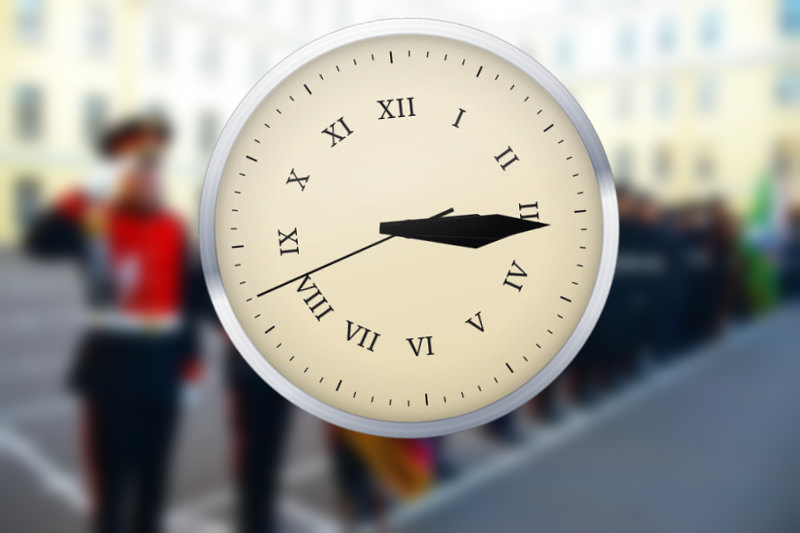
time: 3:15:42
